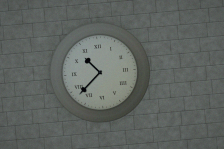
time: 10:38
